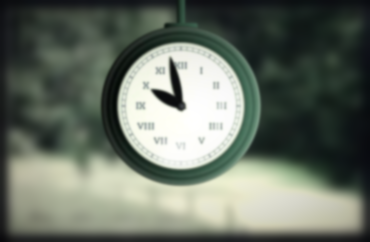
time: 9:58
